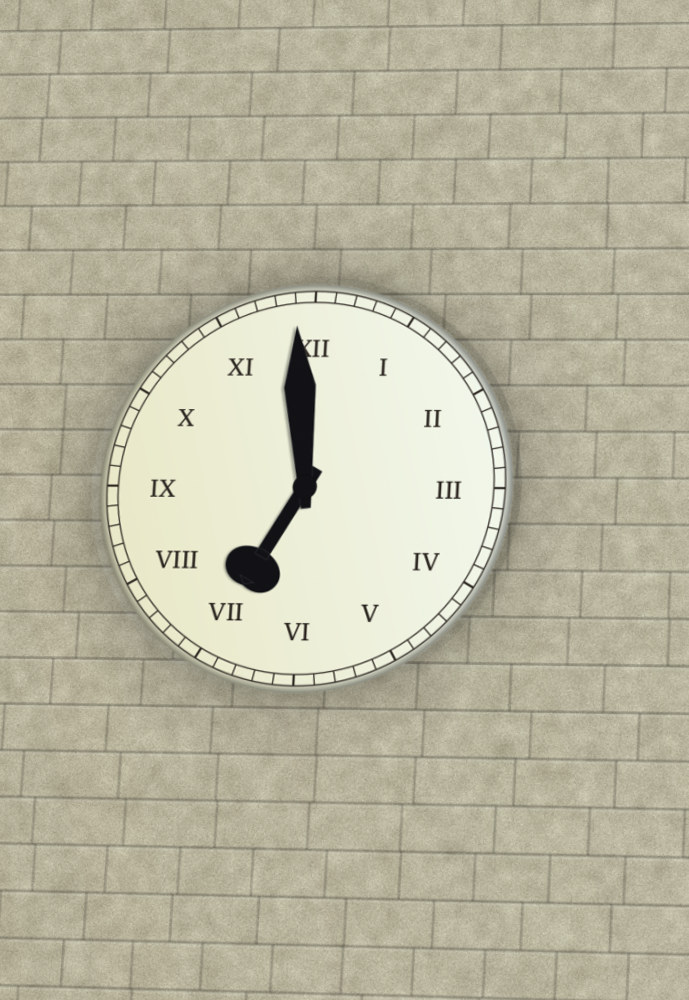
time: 6:59
